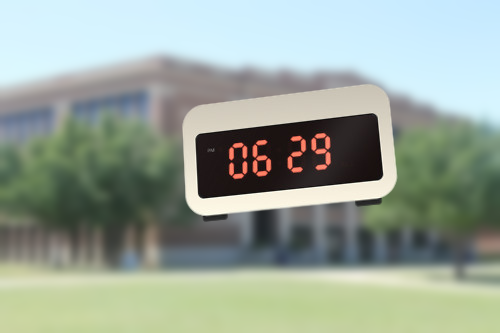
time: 6:29
